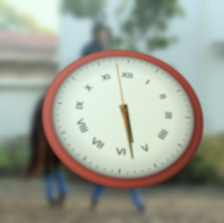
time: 5:27:58
